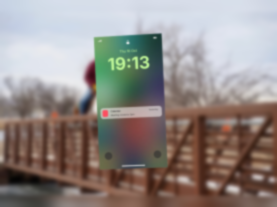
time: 19:13
